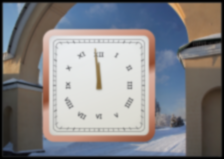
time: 11:59
